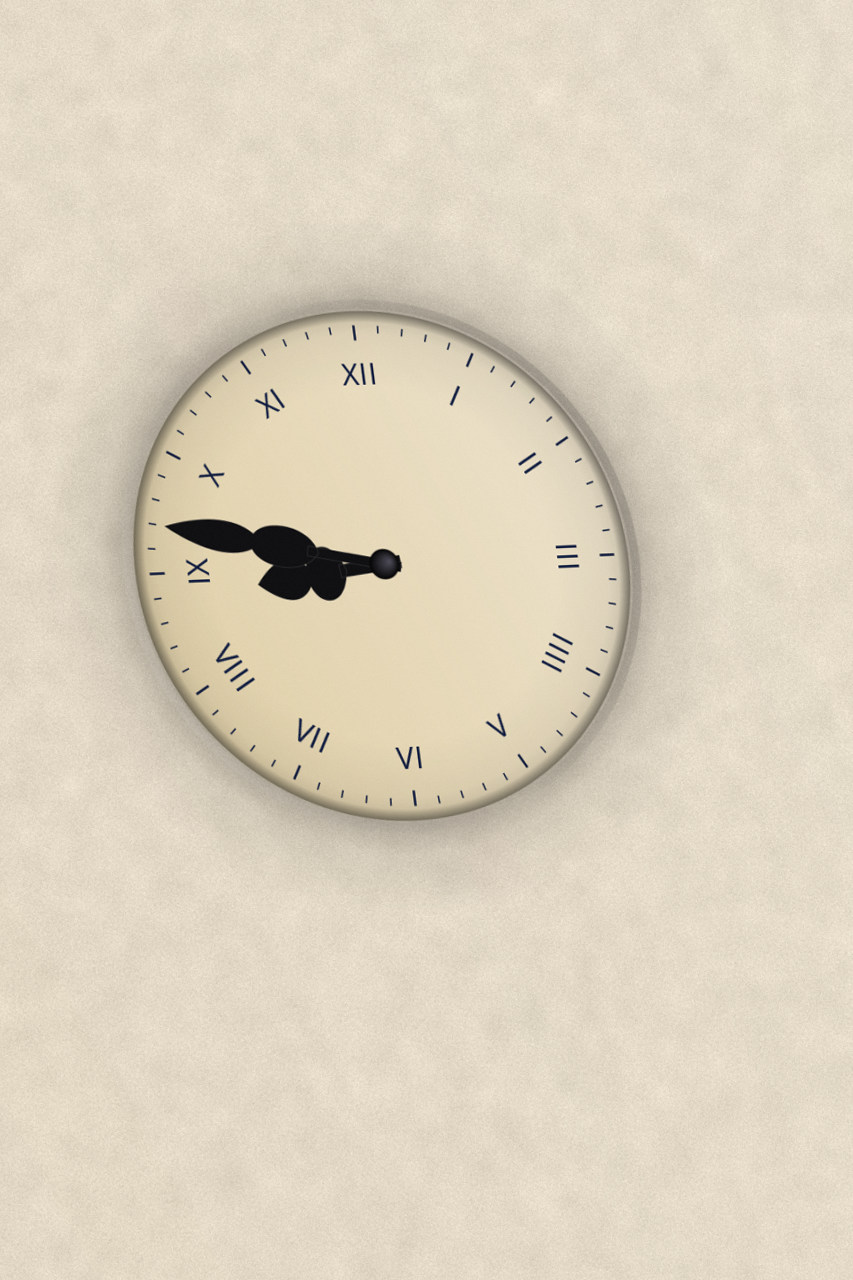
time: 8:47
